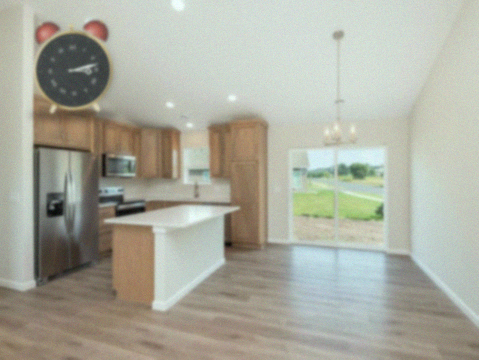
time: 3:13
